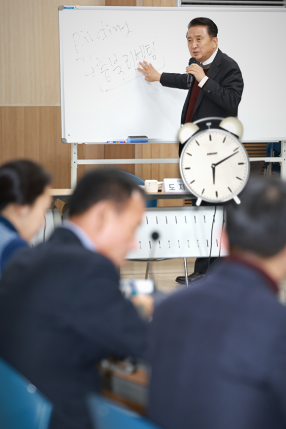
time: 6:11
